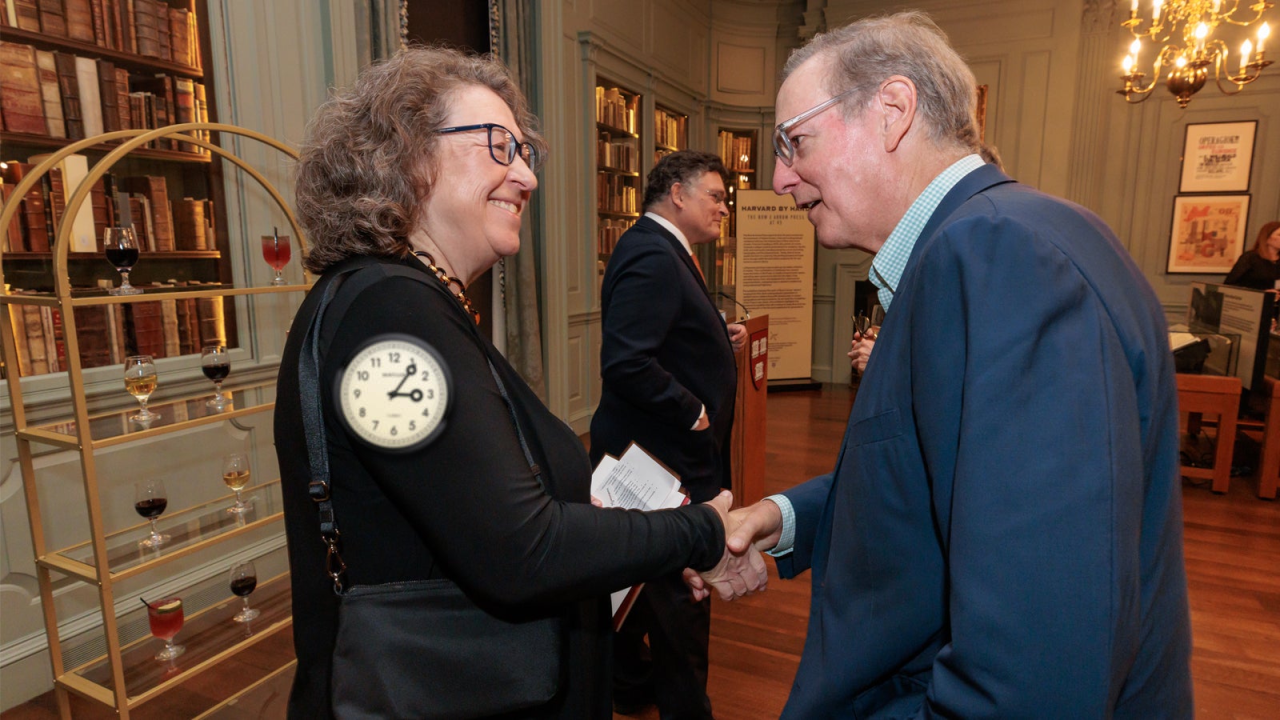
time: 3:06
